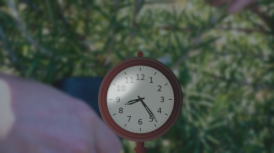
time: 8:24
